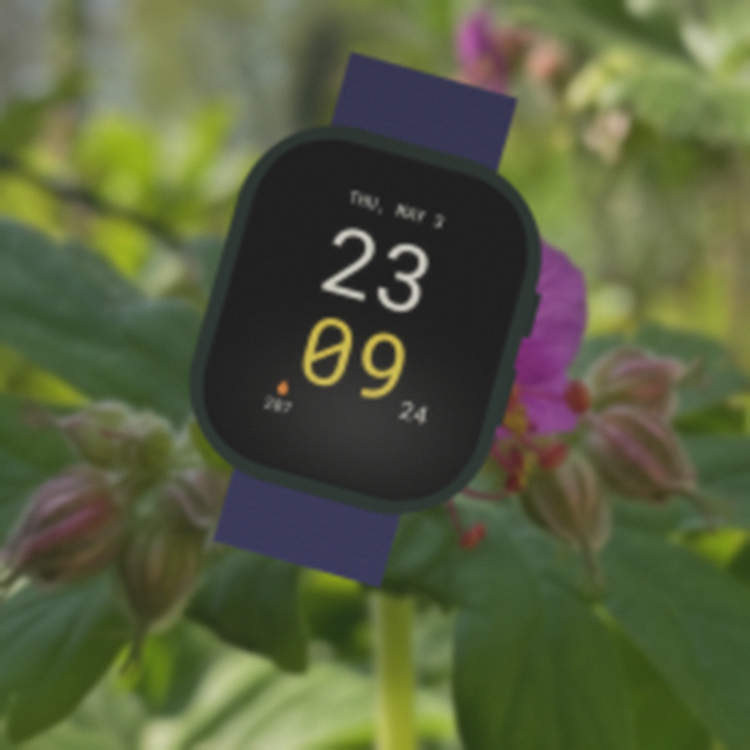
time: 23:09
